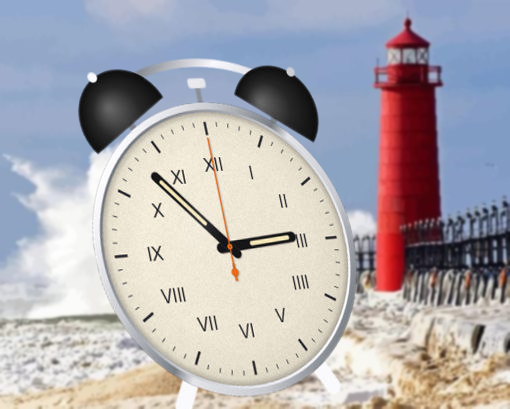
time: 2:53:00
